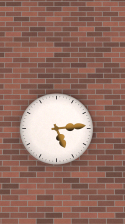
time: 5:14
